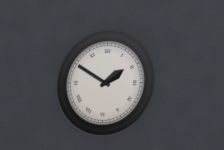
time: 1:50
